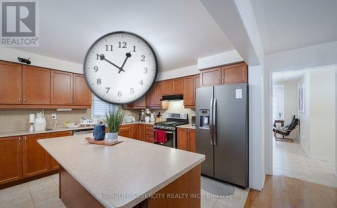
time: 12:50
